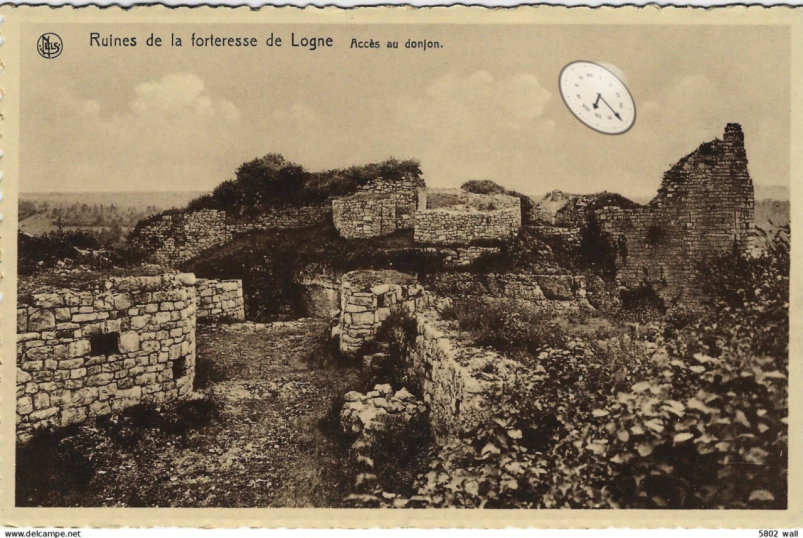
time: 7:26
